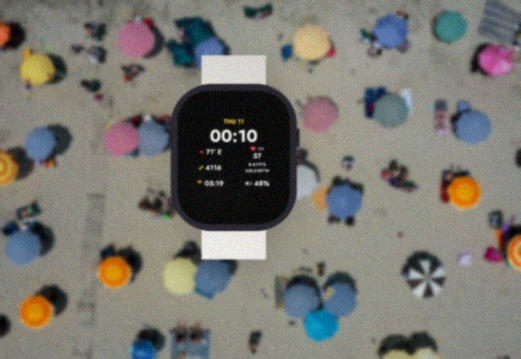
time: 0:10
